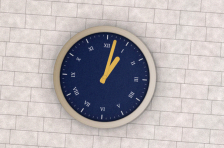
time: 1:02
